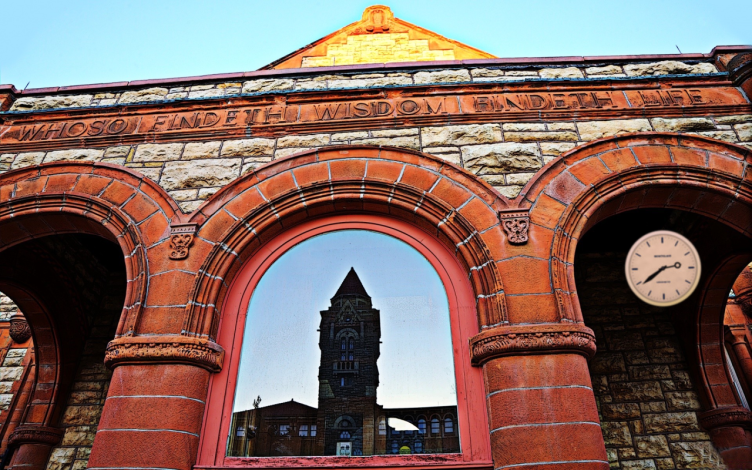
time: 2:39
